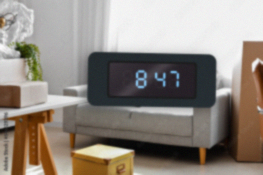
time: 8:47
